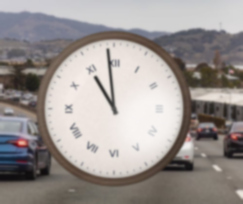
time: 10:59
